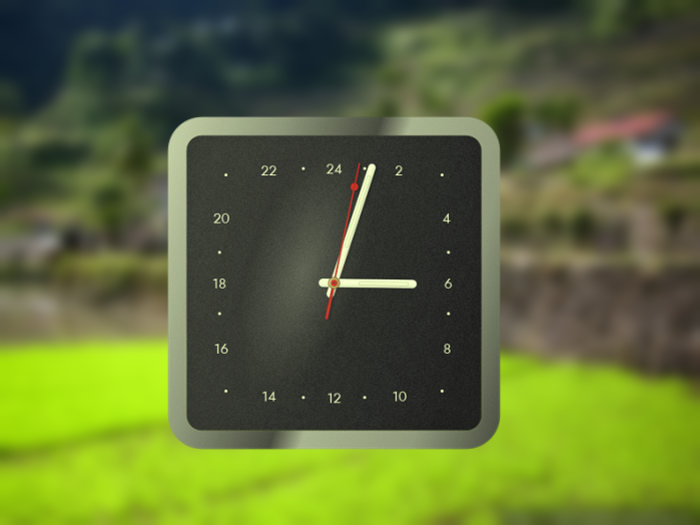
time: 6:03:02
